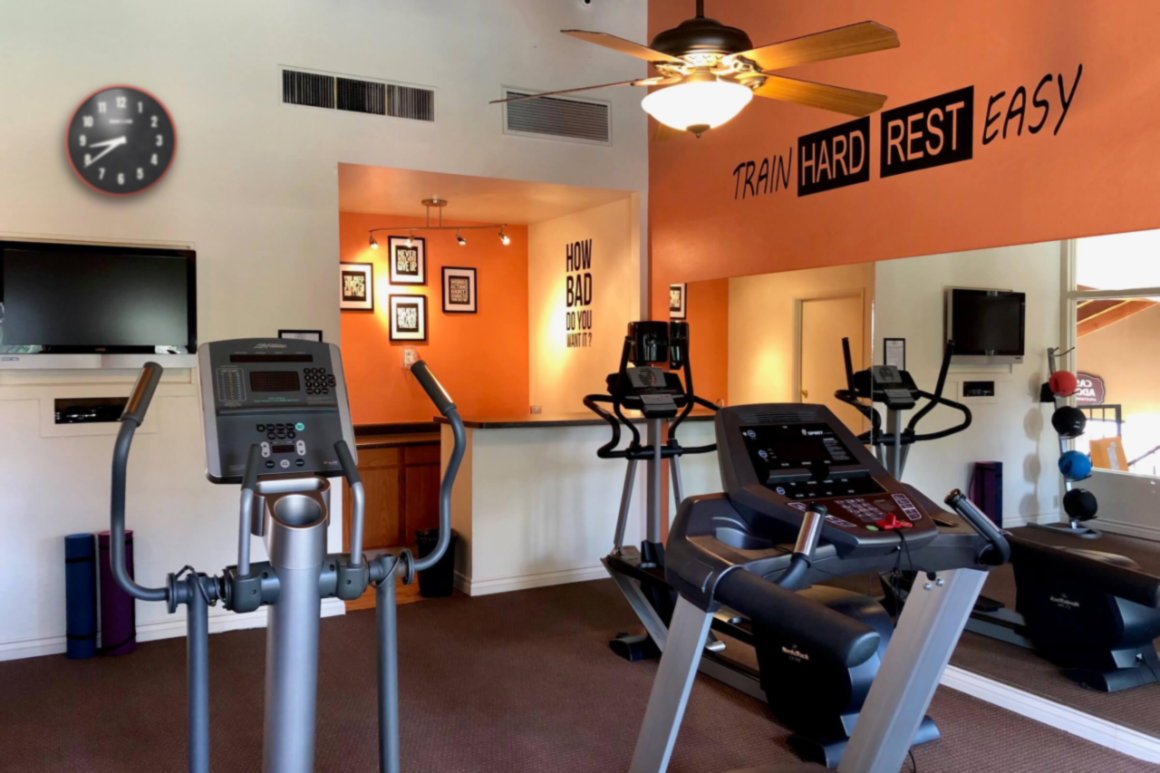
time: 8:39
